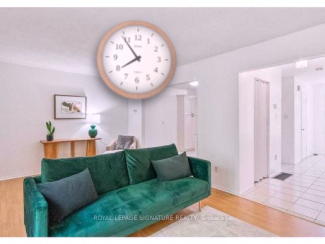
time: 7:54
